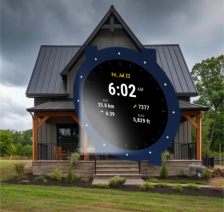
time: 6:02
